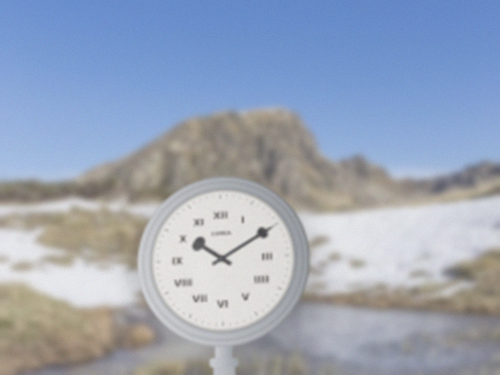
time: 10:10
